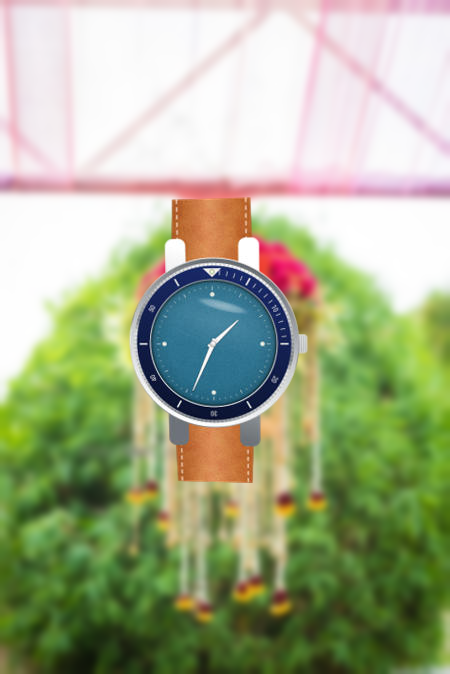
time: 1:34
